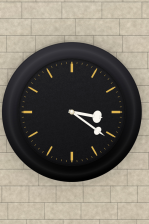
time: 3:21
